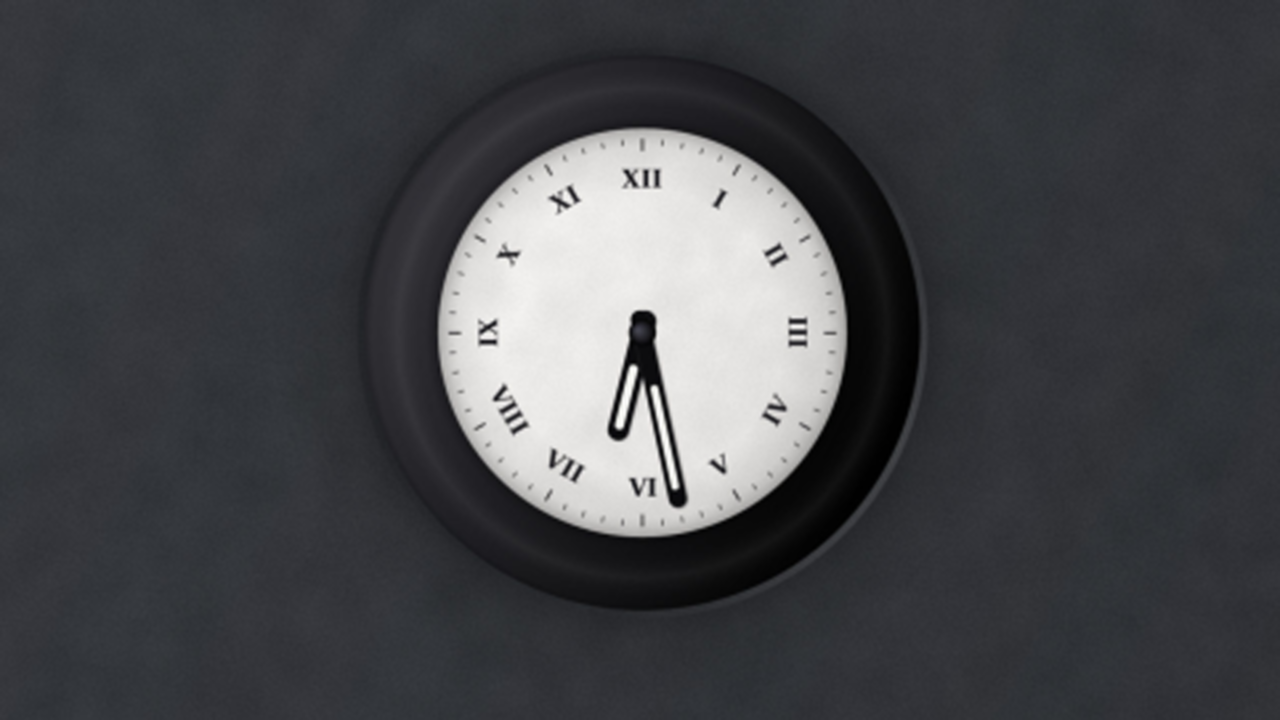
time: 6:28
